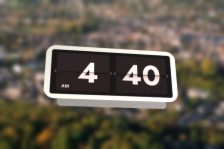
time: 4:40
